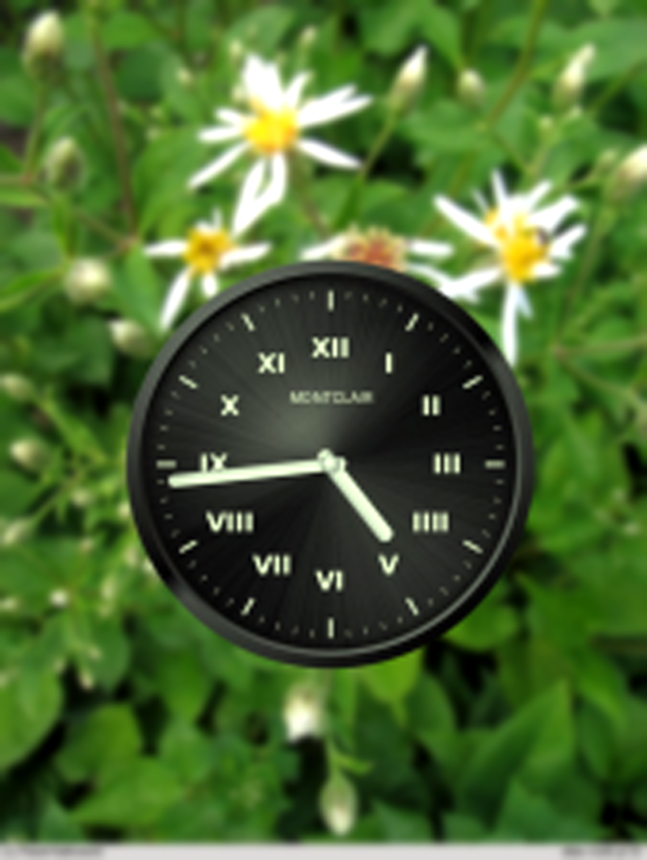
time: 4:44
